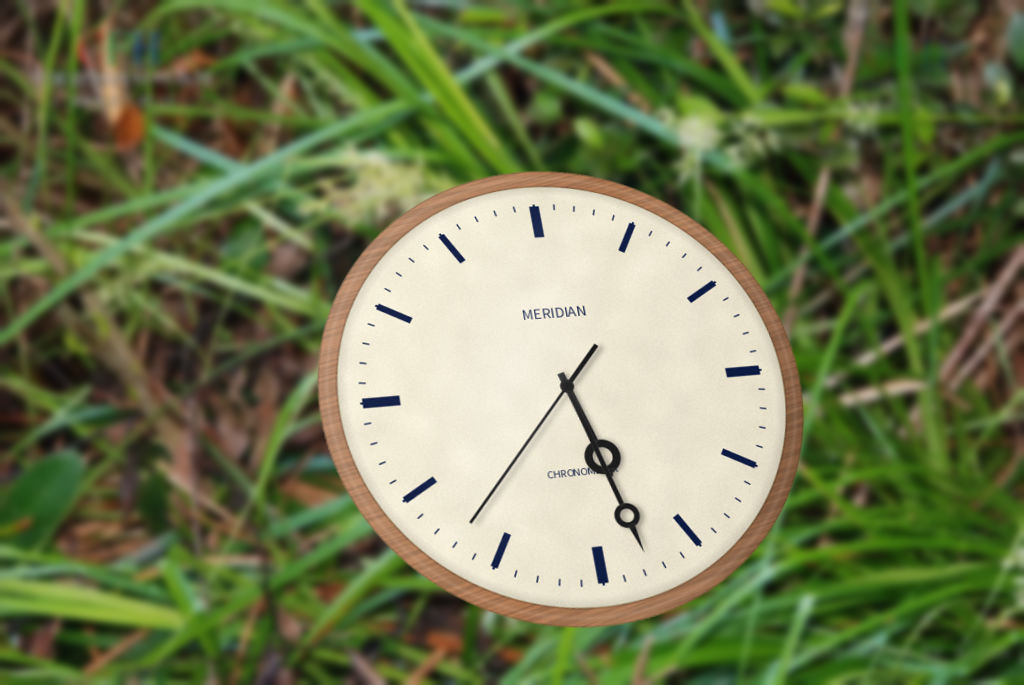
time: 5:27:37
